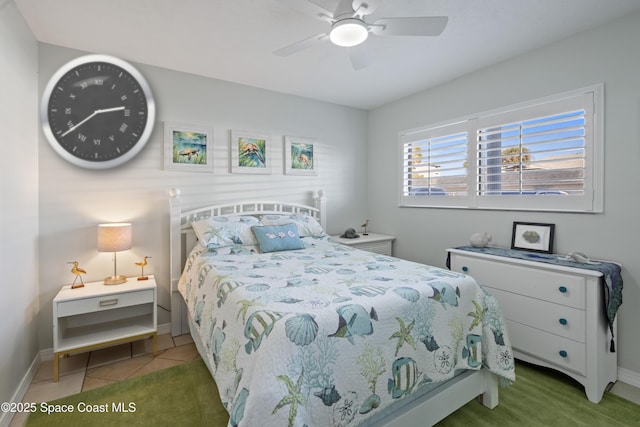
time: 2:39
